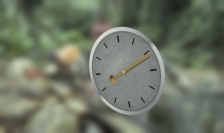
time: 8:11
